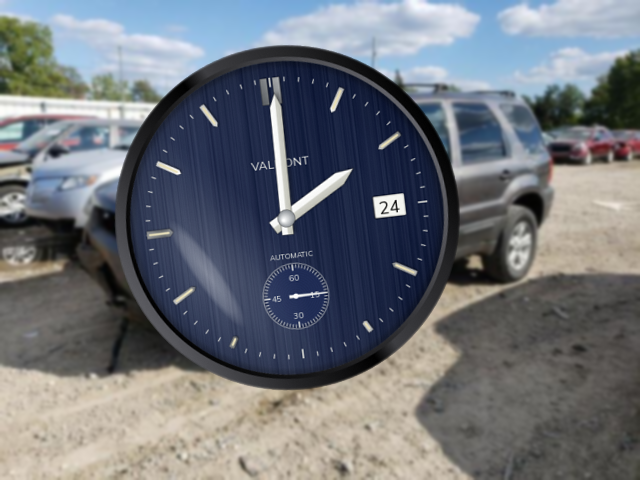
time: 2:00:15
